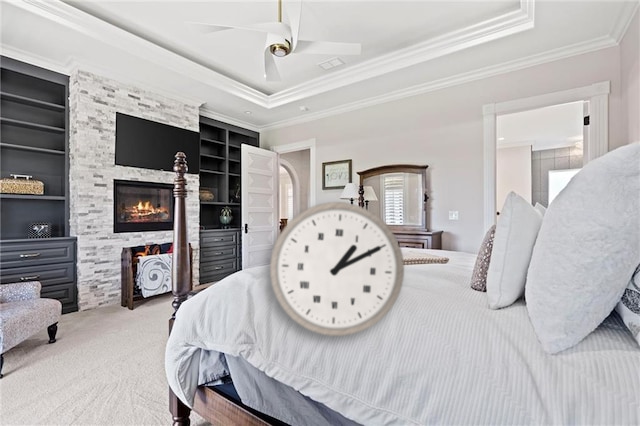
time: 1:10
